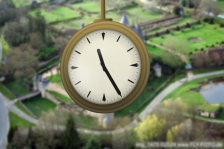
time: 11:25
